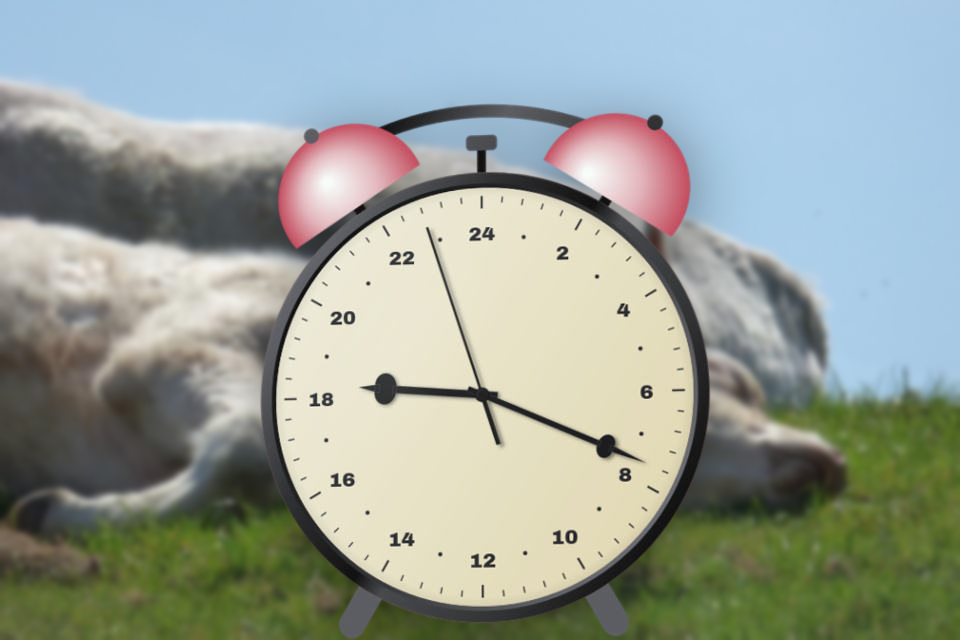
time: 18:18:57
